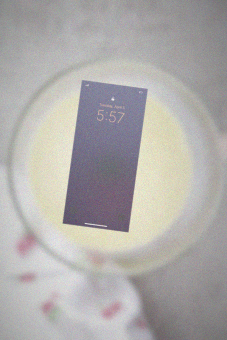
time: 5:57
